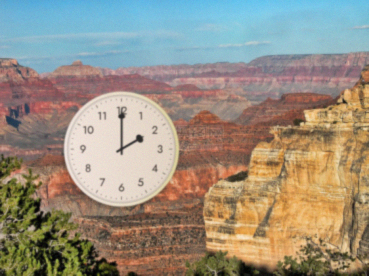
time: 2:00
